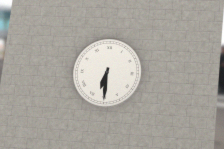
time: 6:30
